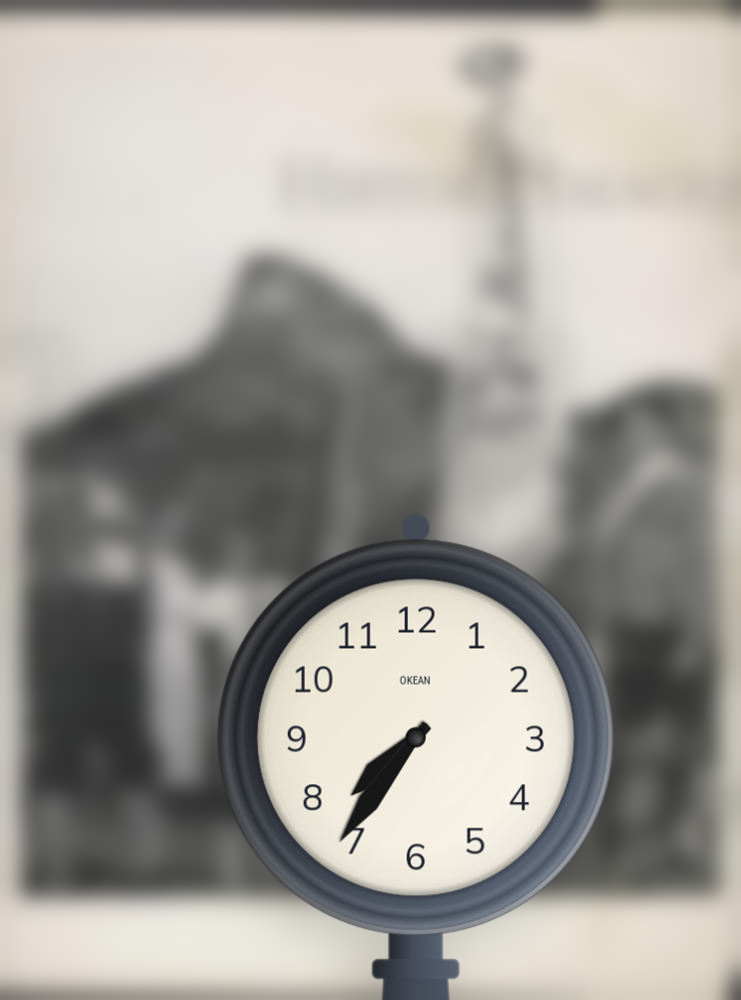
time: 7:36
